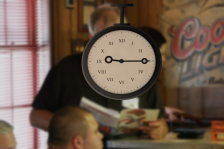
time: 9:15
